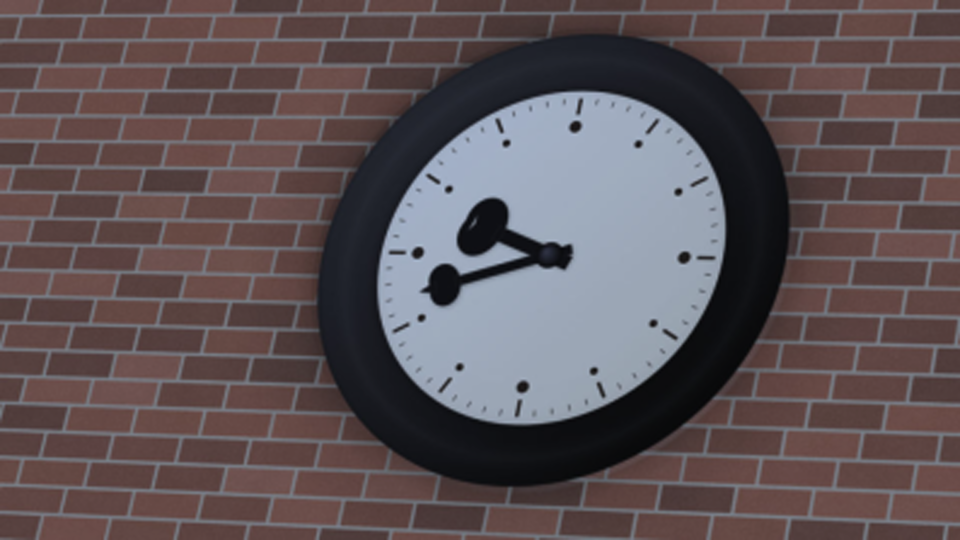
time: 9:42
